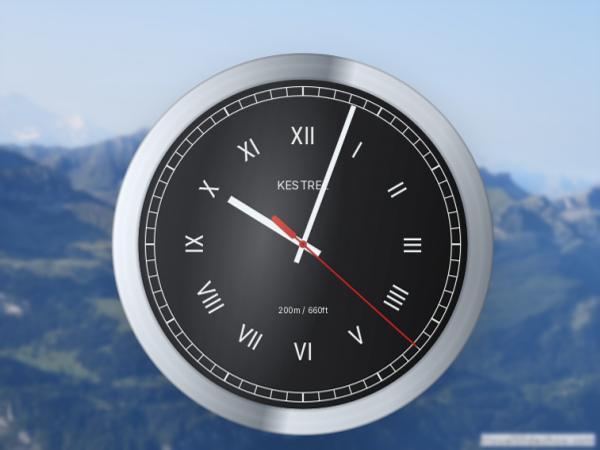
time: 10:03:22
